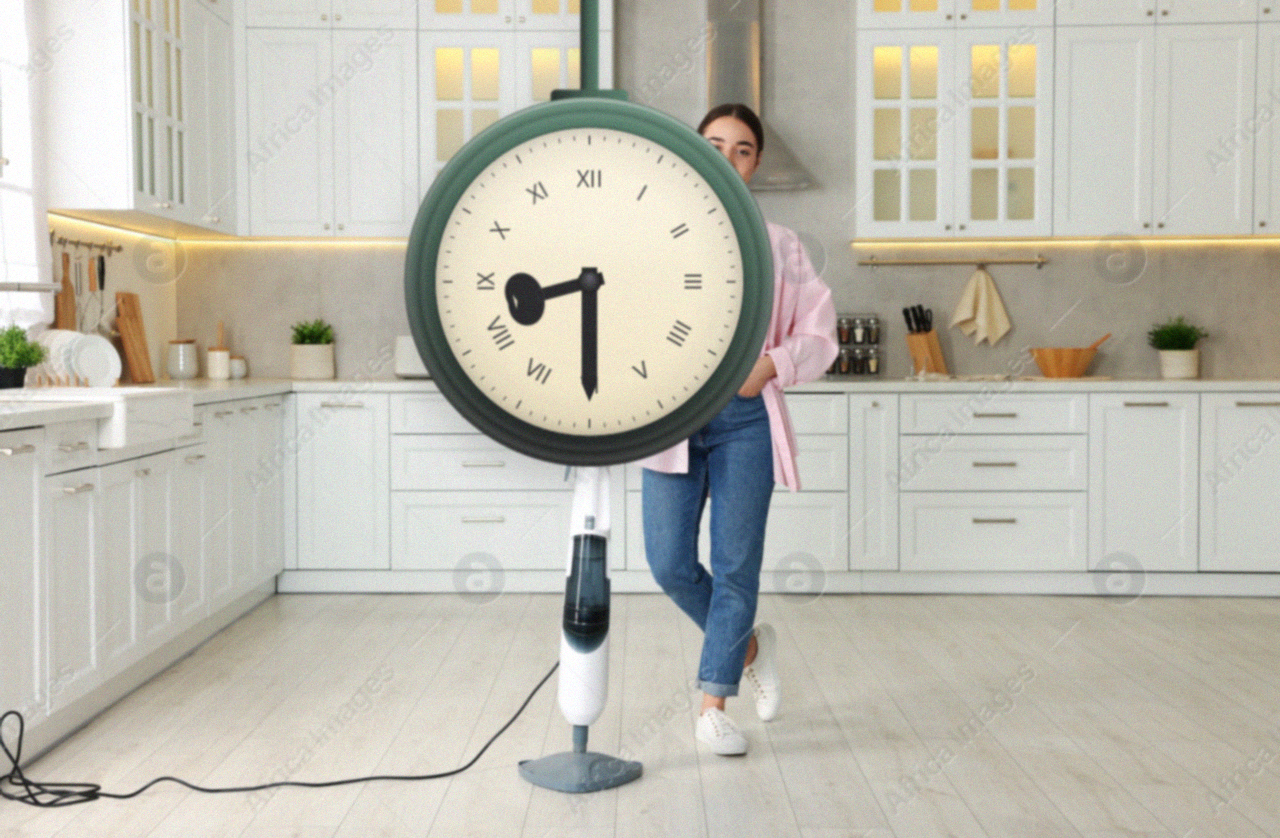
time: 8:30
